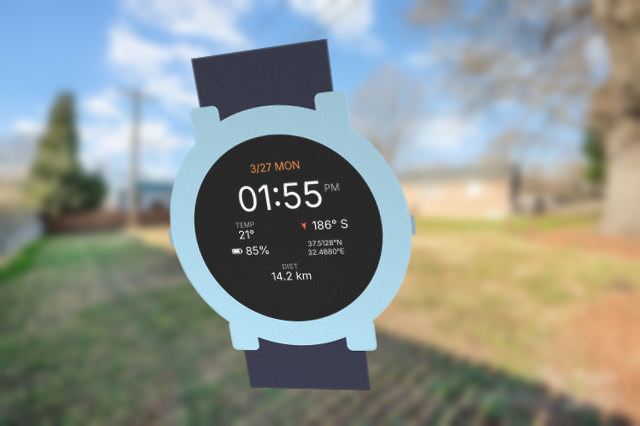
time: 1:55
